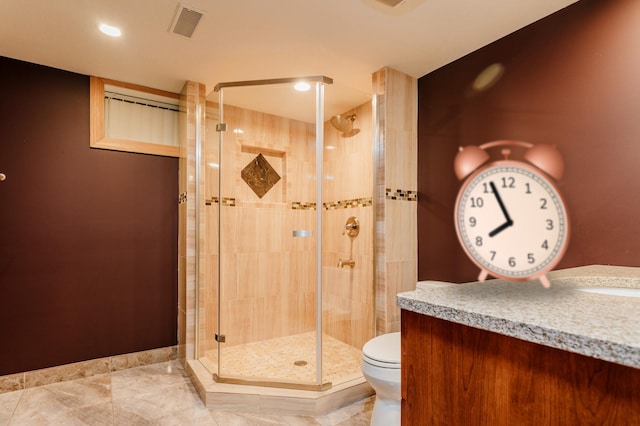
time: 7:56
